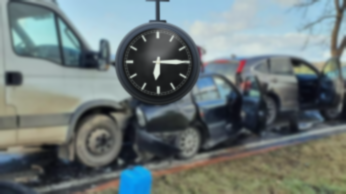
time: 6:15
